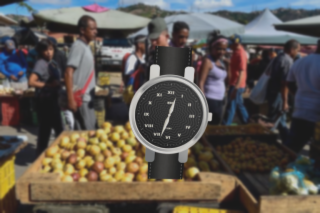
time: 12:33
